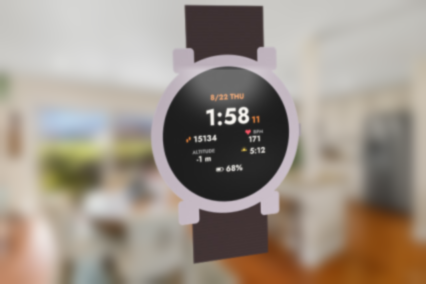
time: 1:58
